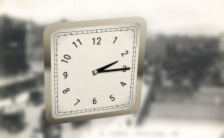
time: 2:15
